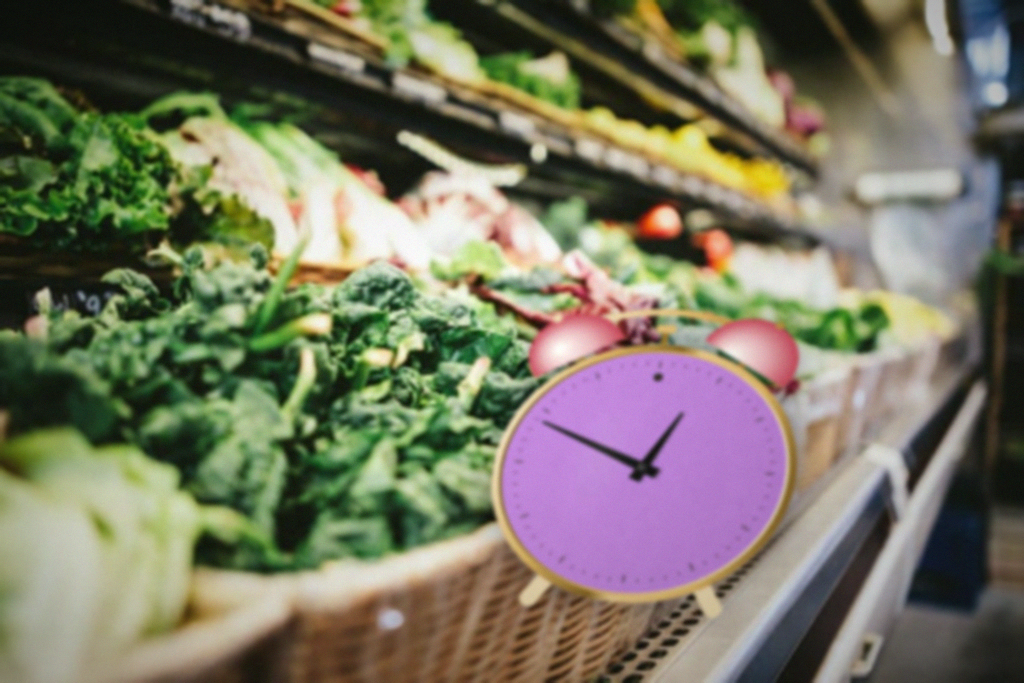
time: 12:49
